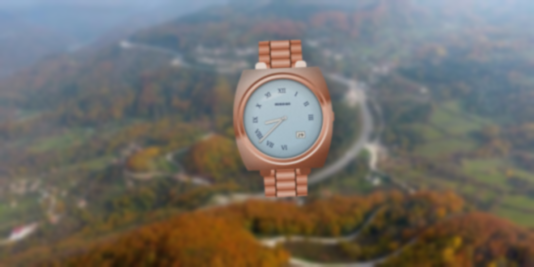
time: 8:38
